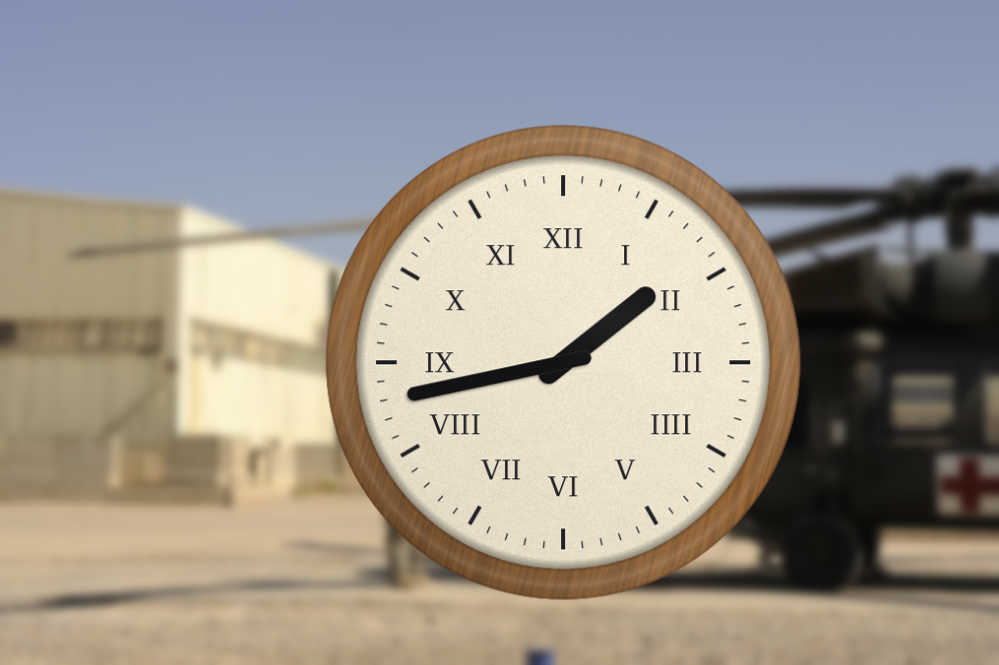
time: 1:43
